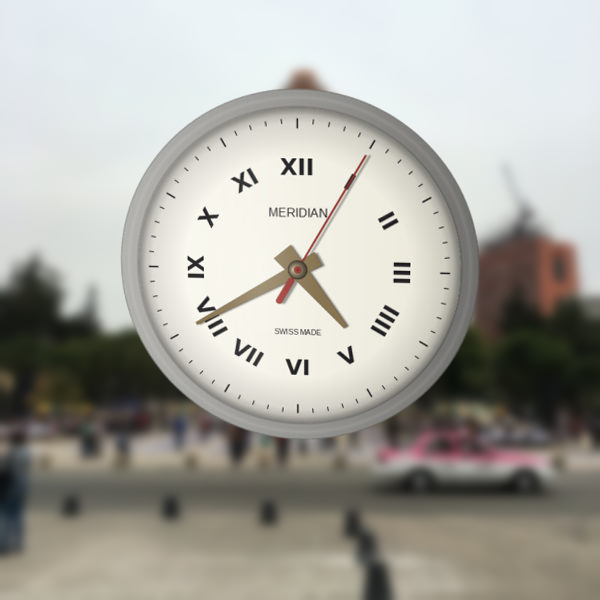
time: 4:40:05
